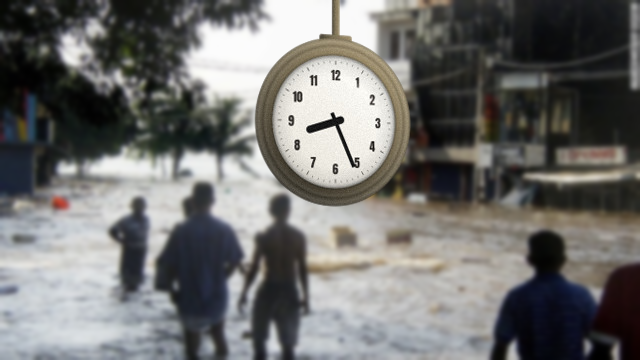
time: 8:26
